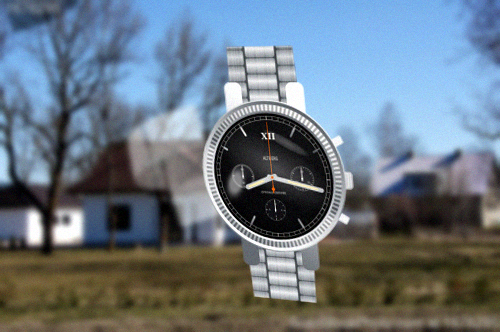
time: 8:17
